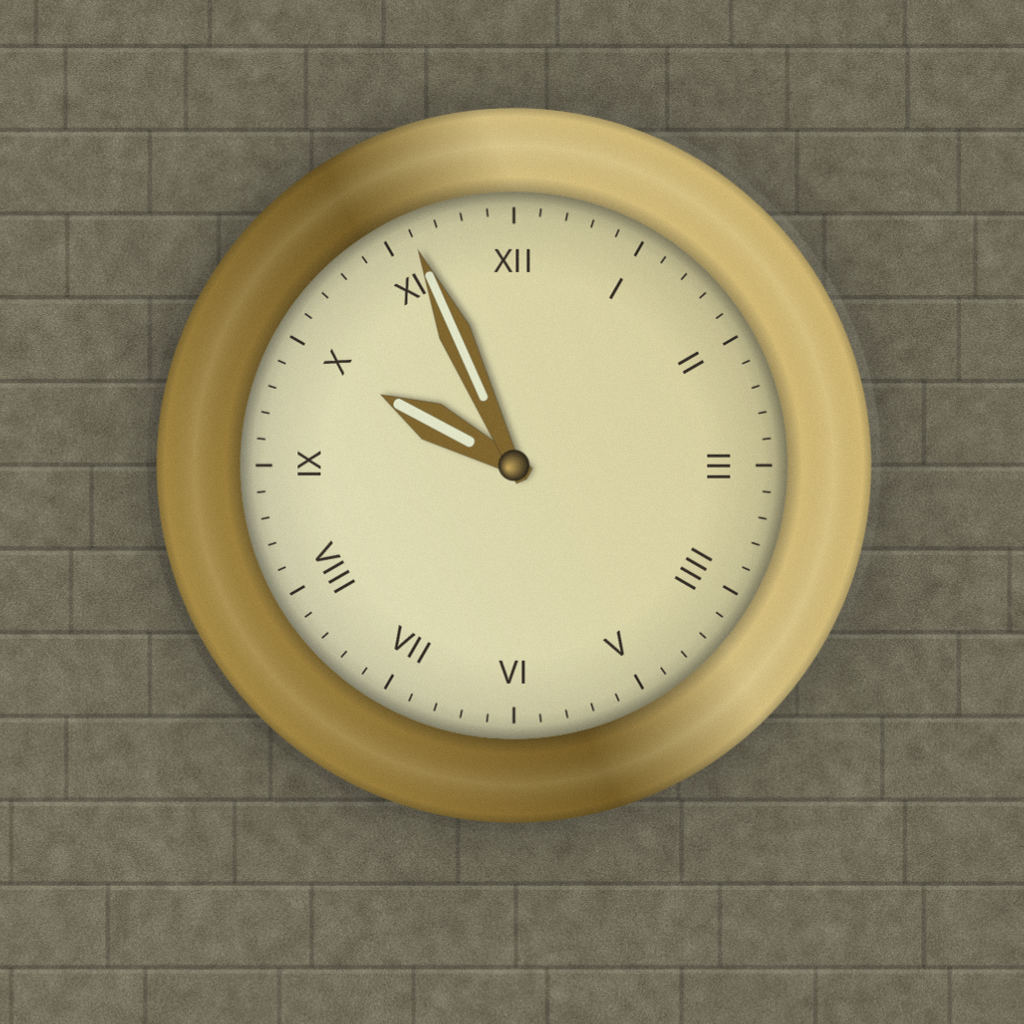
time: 9:56
